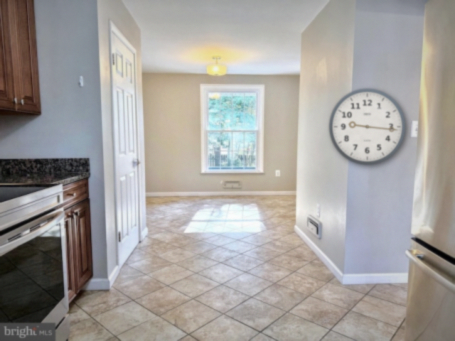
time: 9:16
